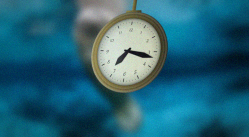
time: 7:17
